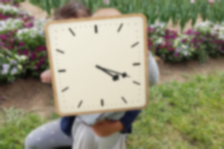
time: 4:19
